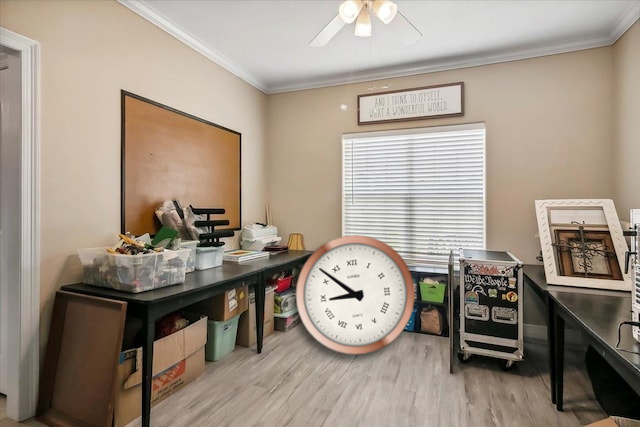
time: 8:52
